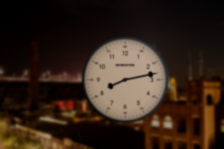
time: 8:13
